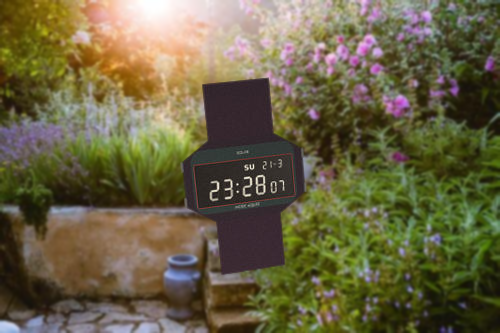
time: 23:28:07
